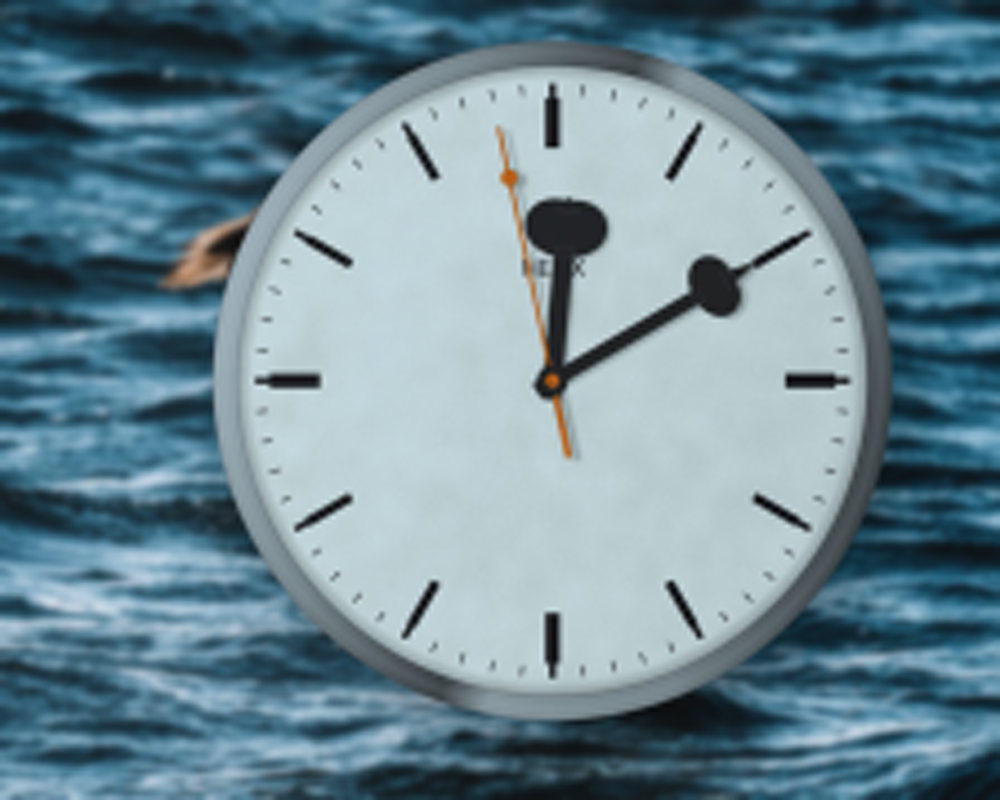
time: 12:09:58
